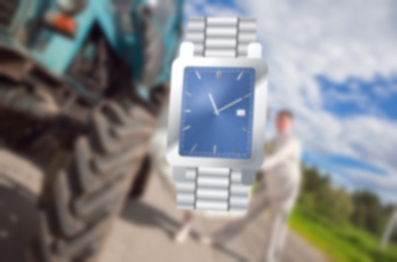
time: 11:10
